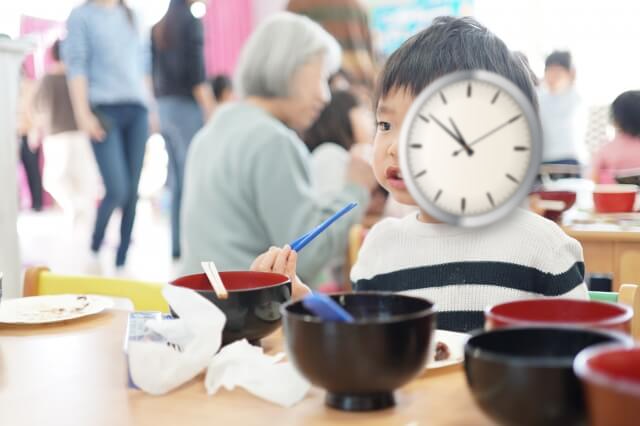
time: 10:51:10
